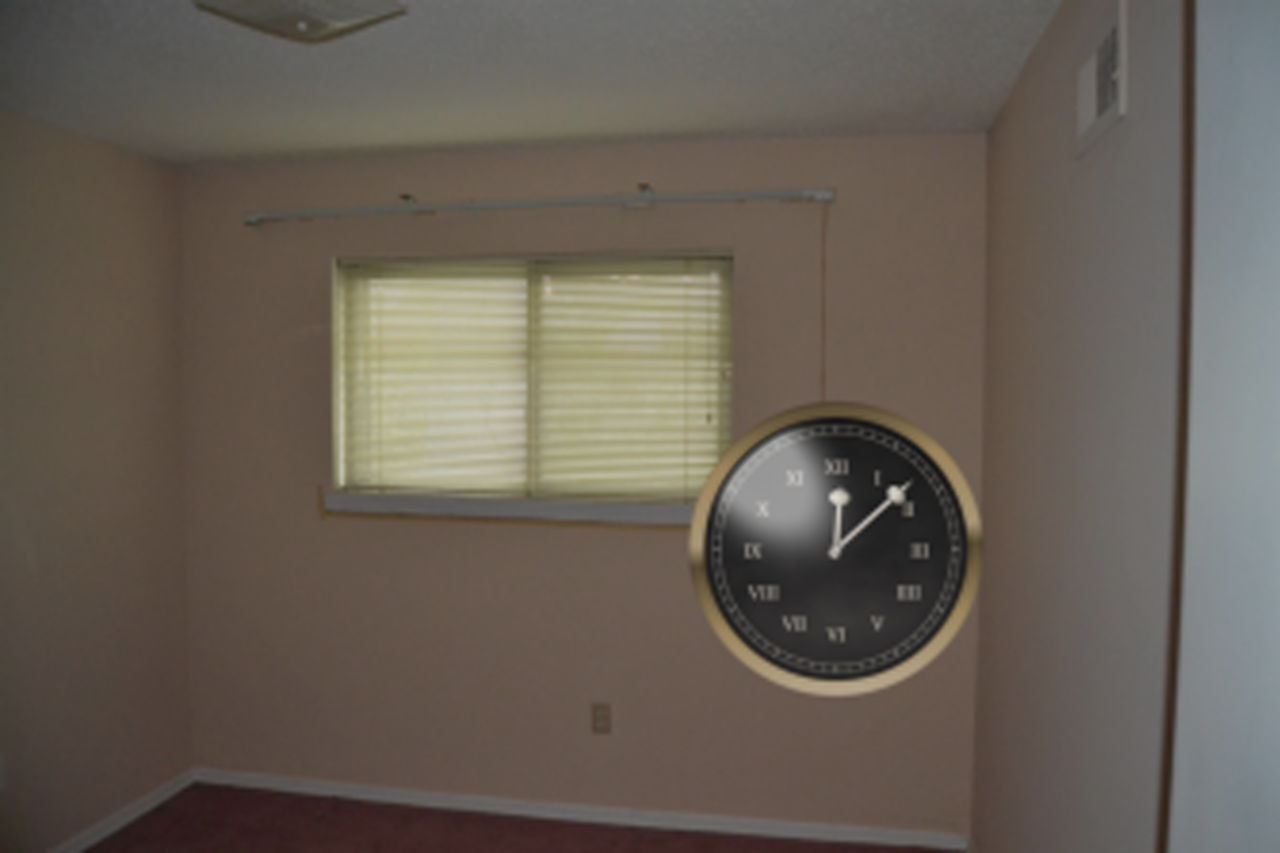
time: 12:08
